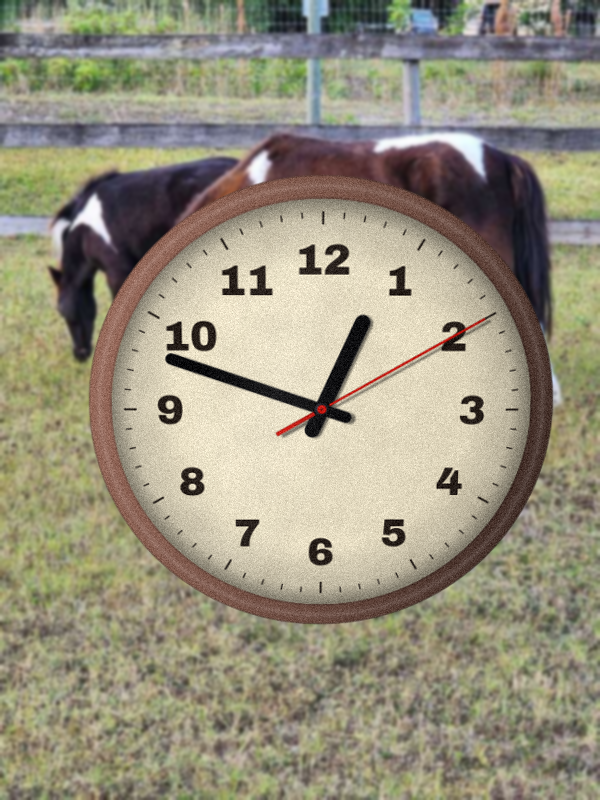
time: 12:48:10
